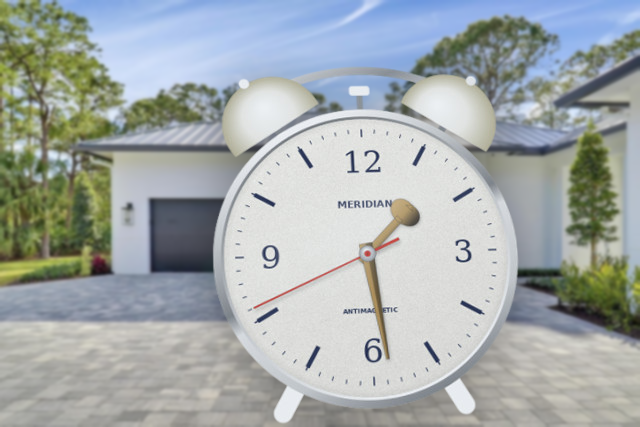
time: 1:28:41
